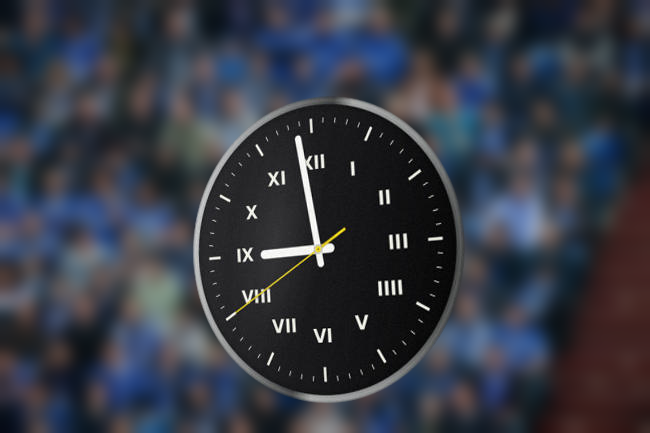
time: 8:58:40
